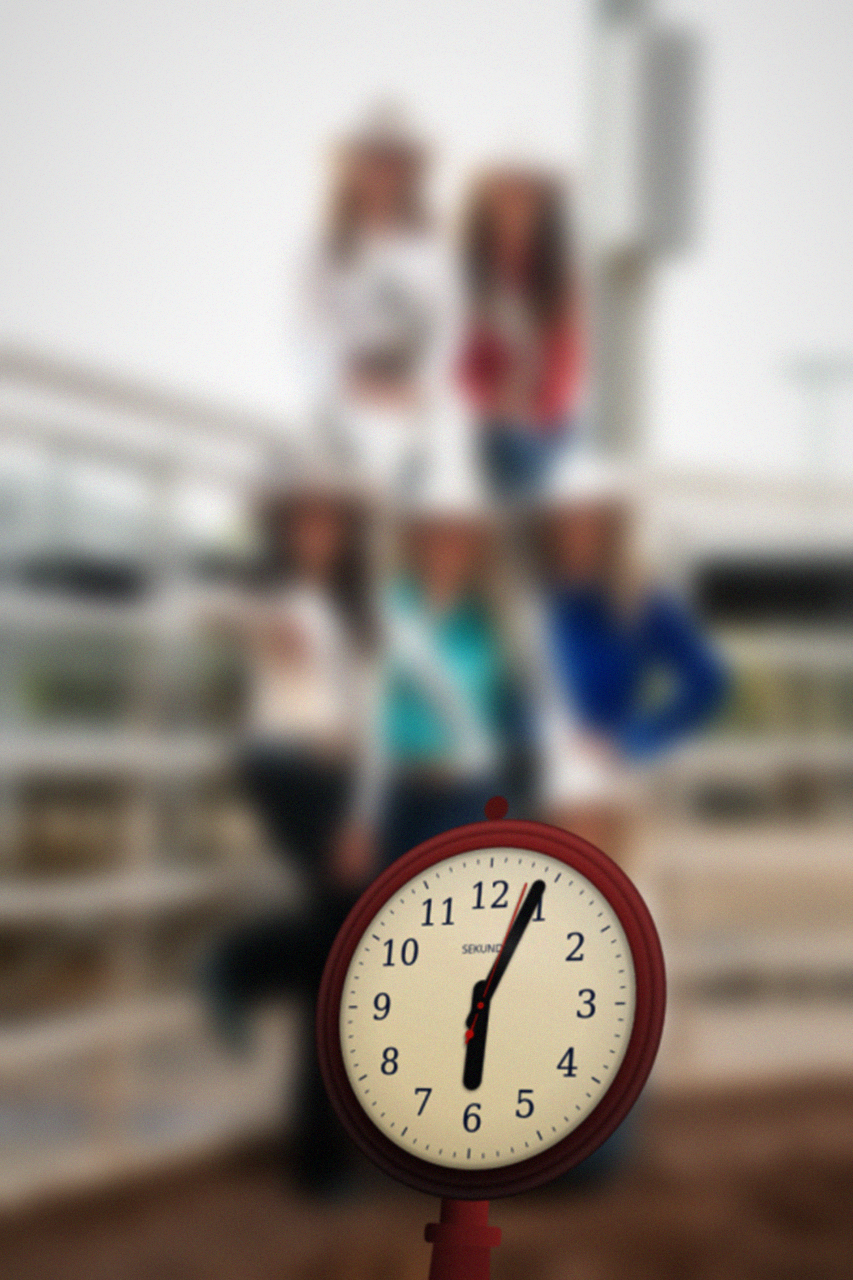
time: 6:04:03
